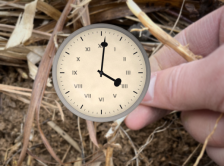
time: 4:01
